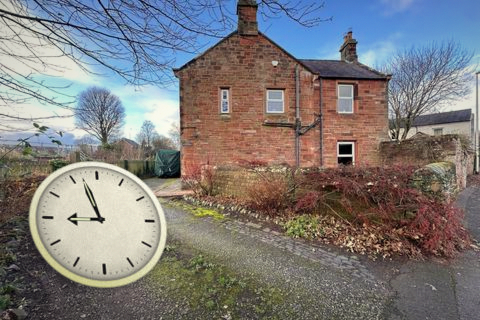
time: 8:57
